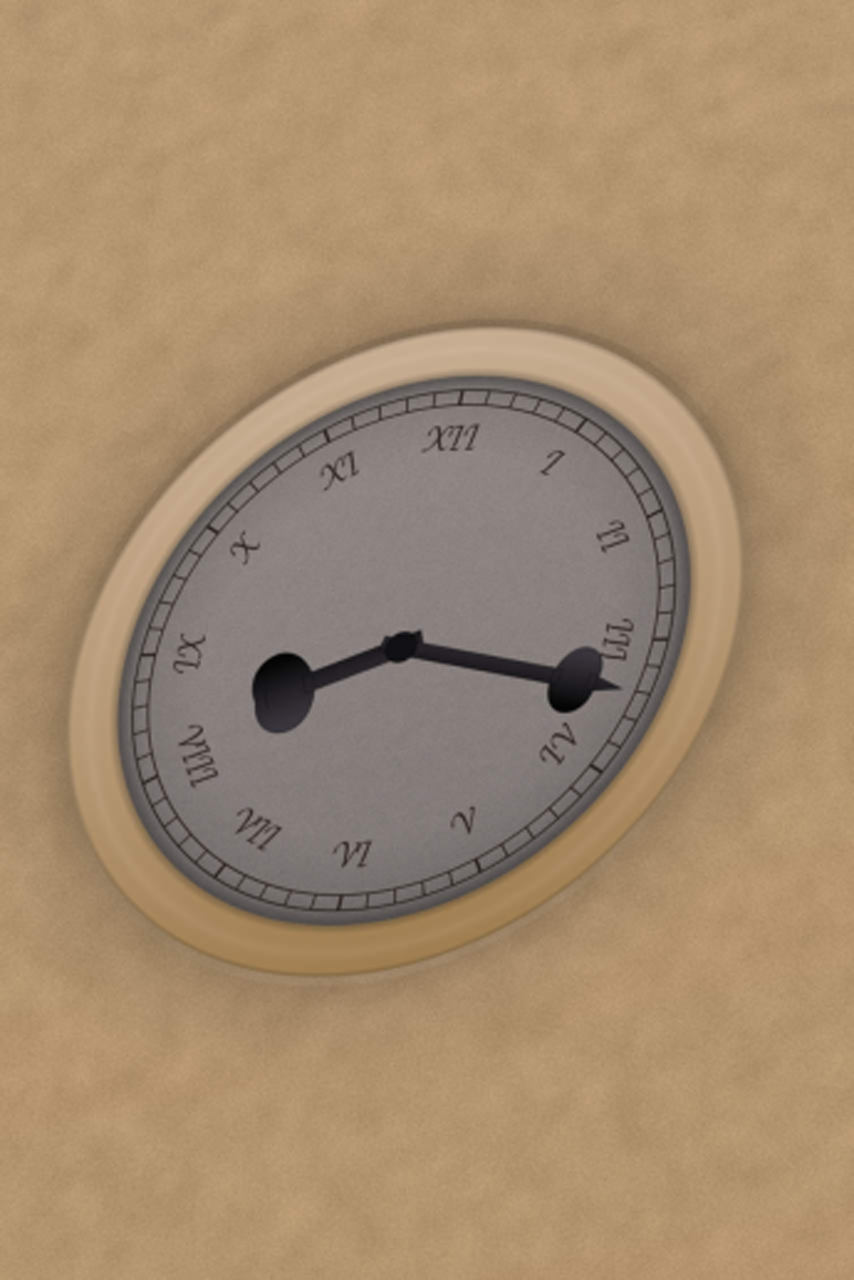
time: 8:17
